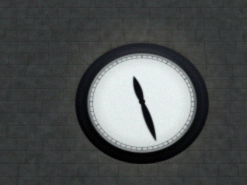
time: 11:27
